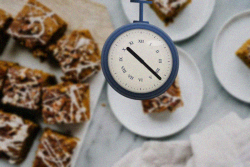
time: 10:22
